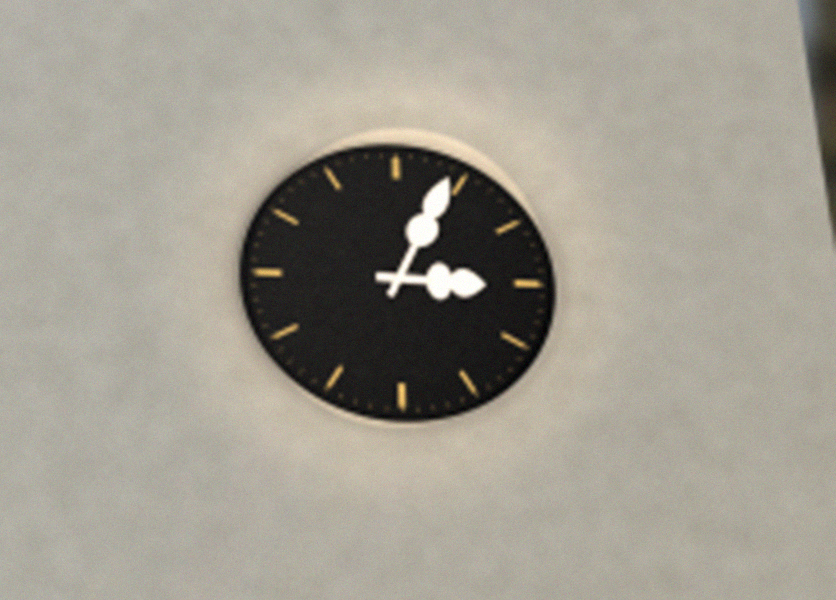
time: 3:04
